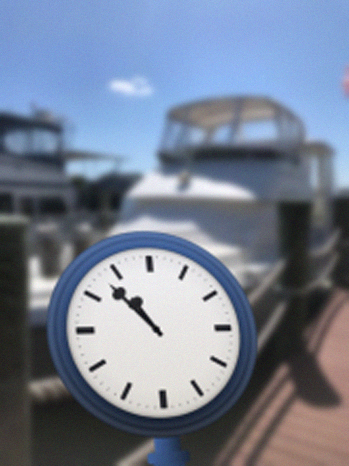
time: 10:53
